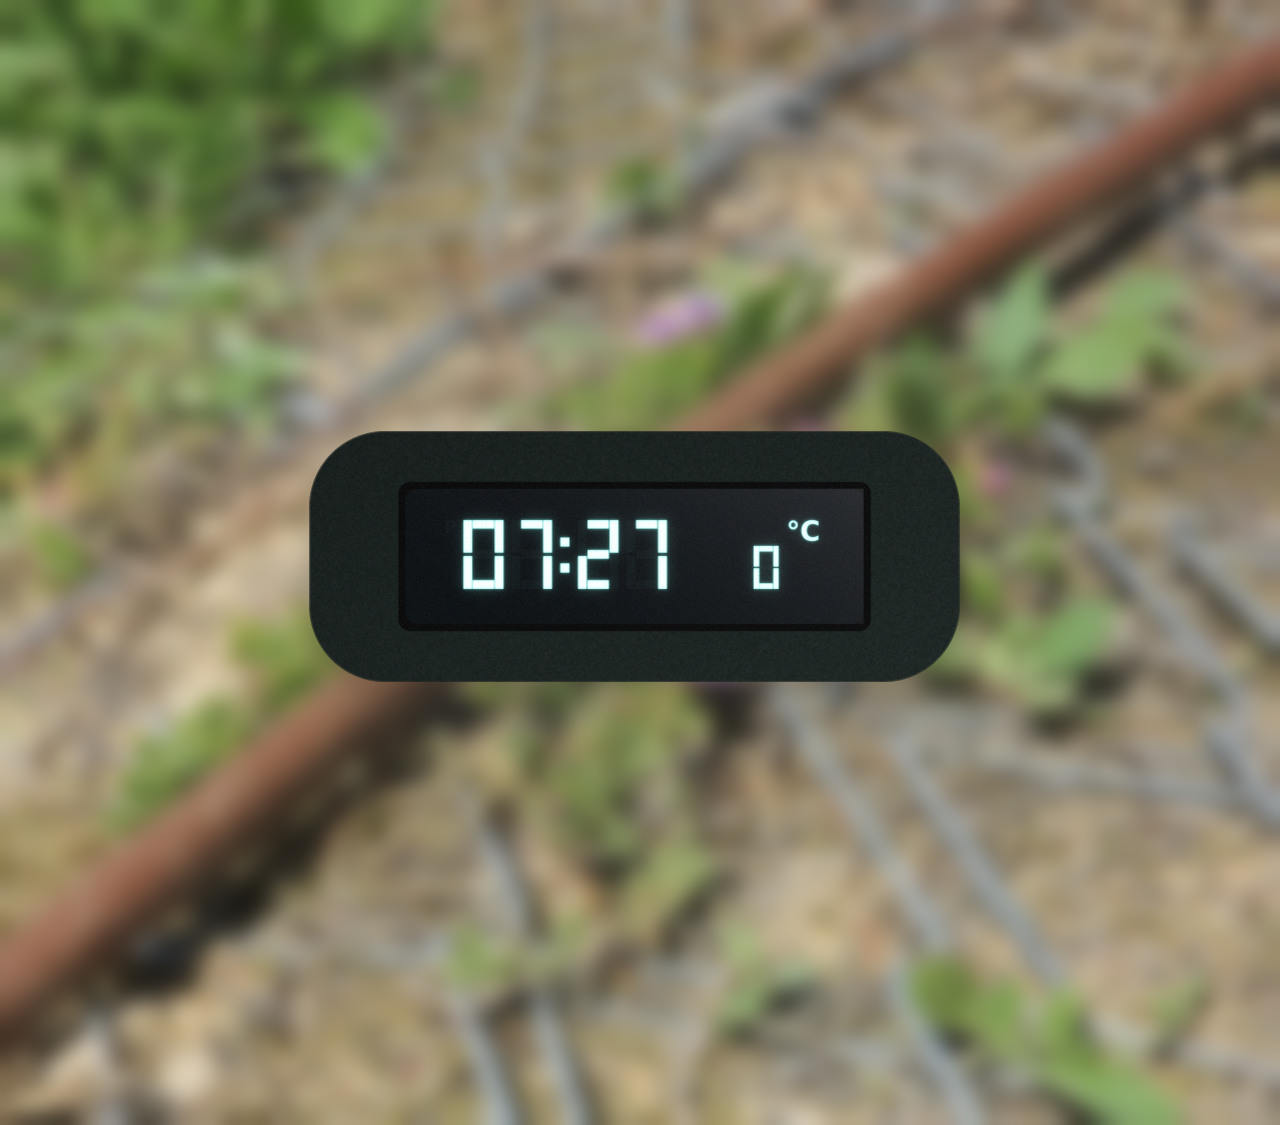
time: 7:27
